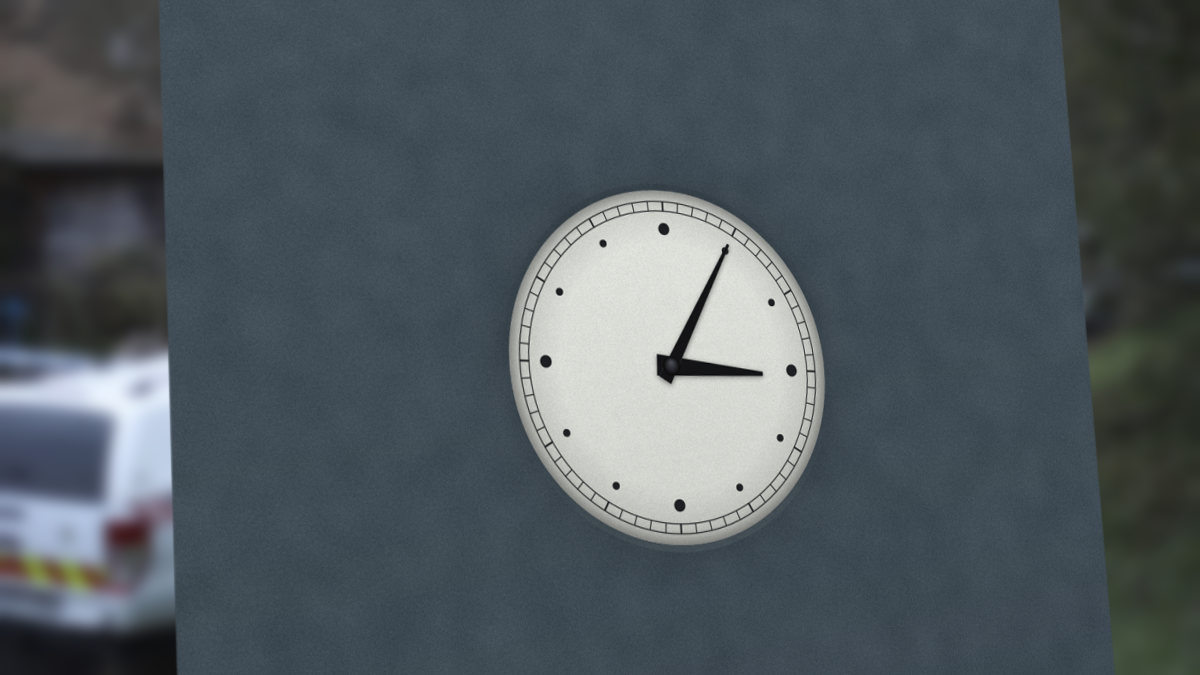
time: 3:05
